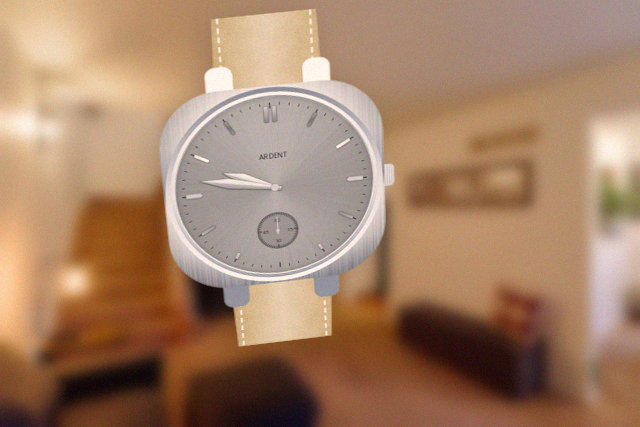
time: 9:47
